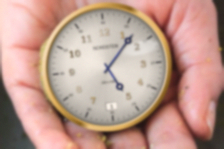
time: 5:07
